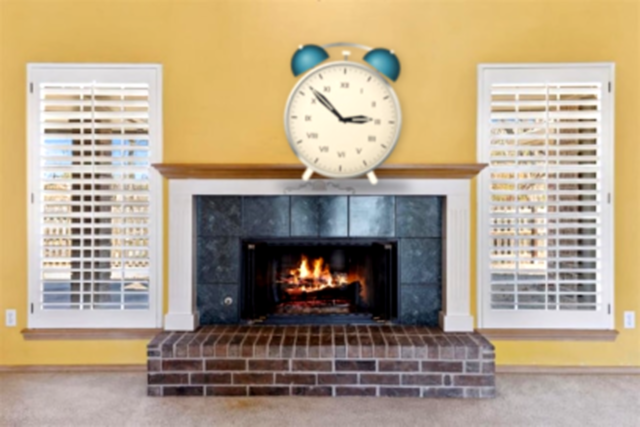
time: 2:52
